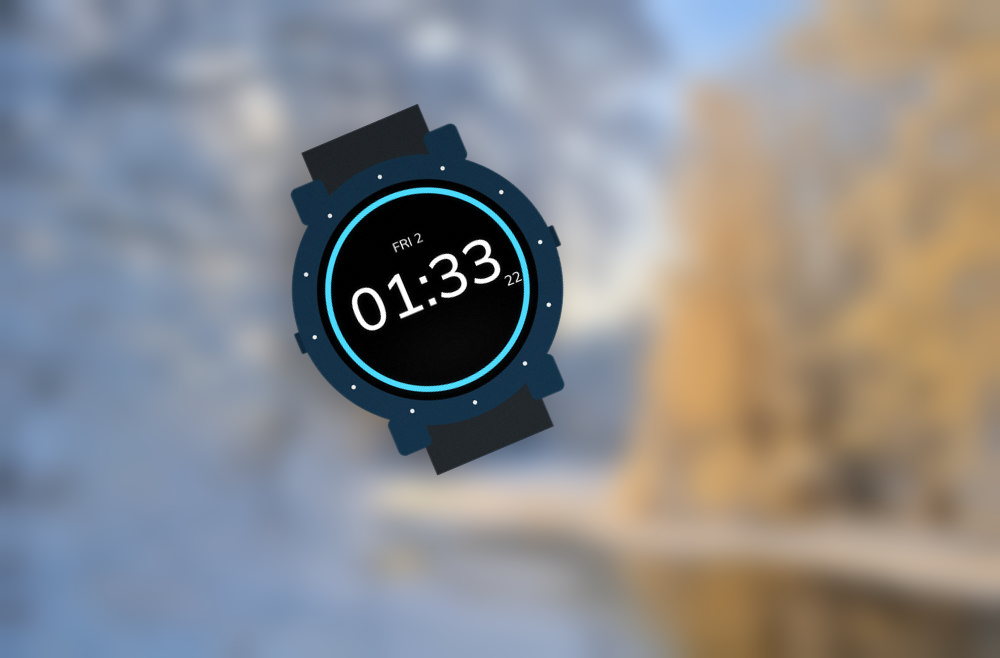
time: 1:33:22
